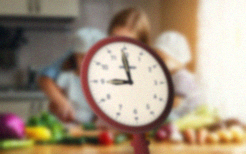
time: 8:59
